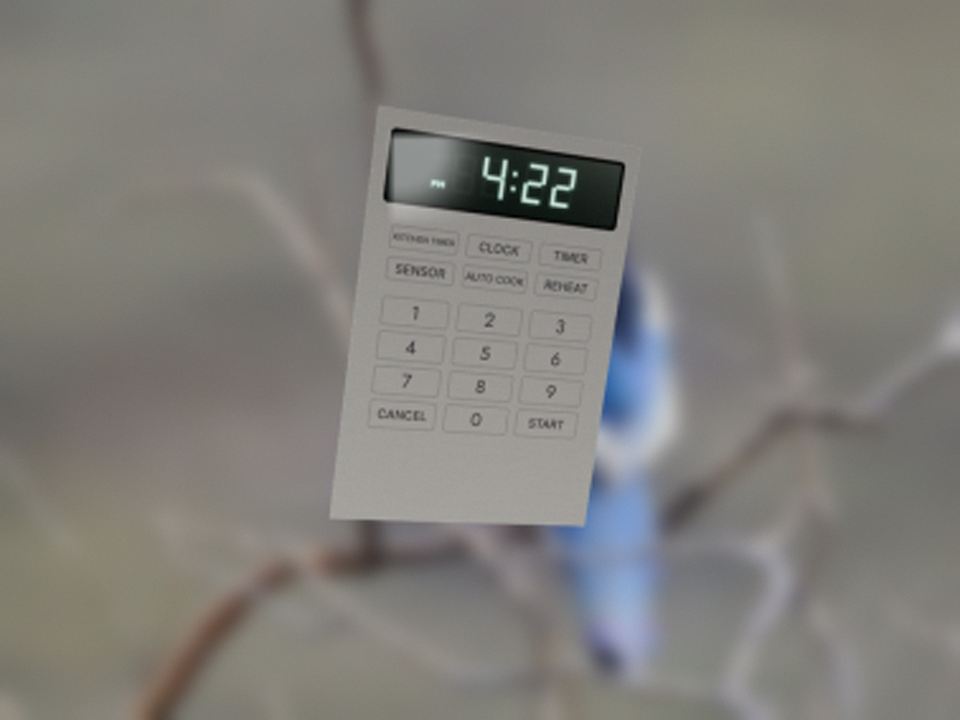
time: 4:22
